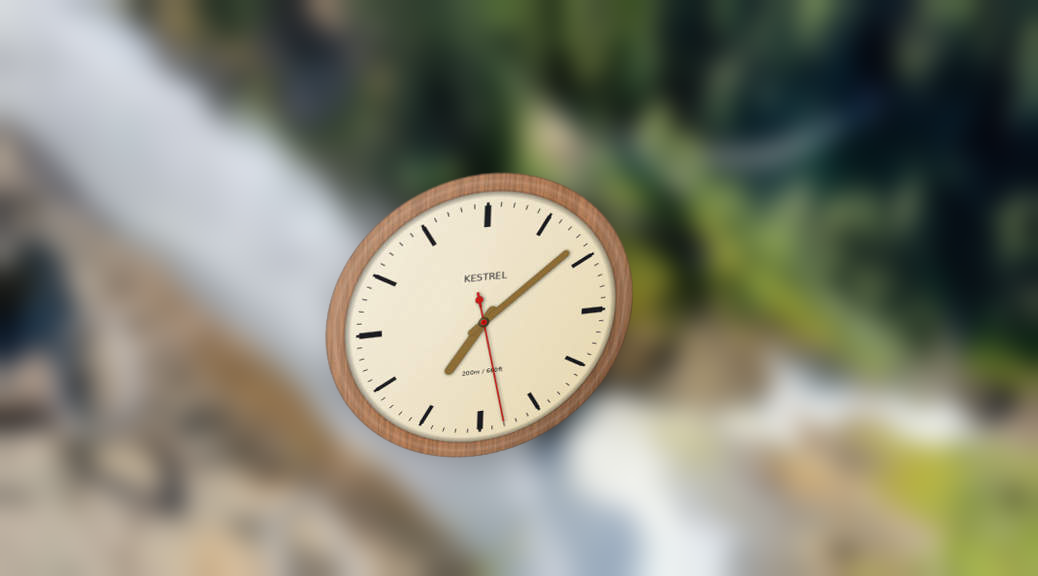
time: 7:08:28
